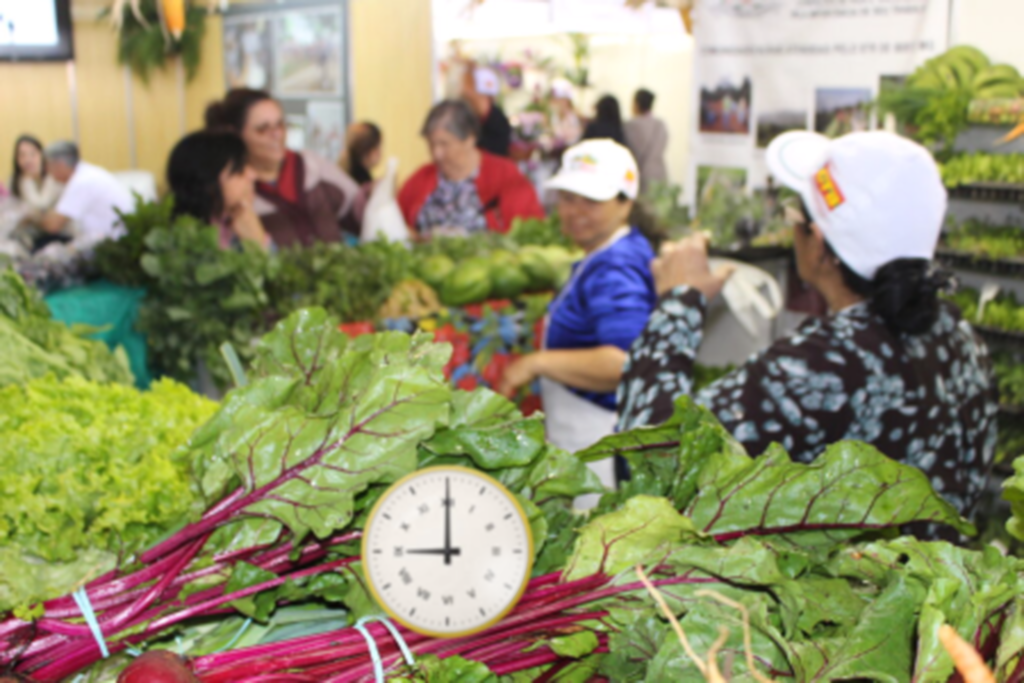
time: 9:00
